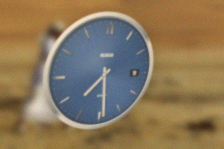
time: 7:29
